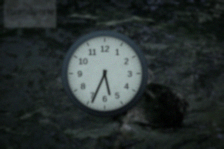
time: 5:34
